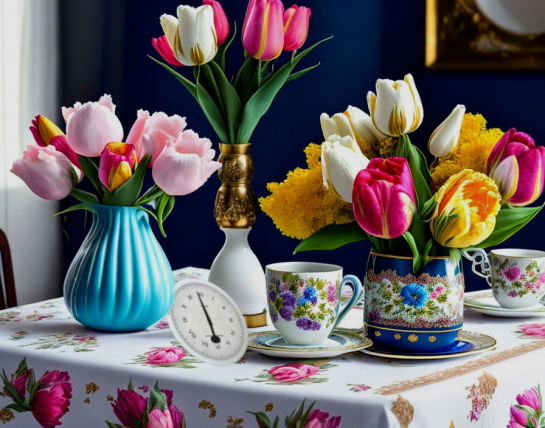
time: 5:59
